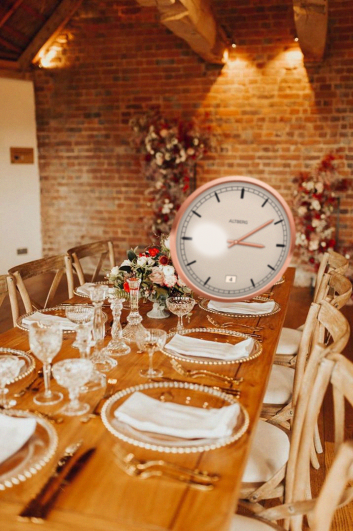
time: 3:09
